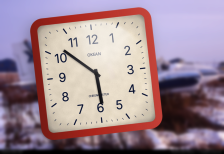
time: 5:52
